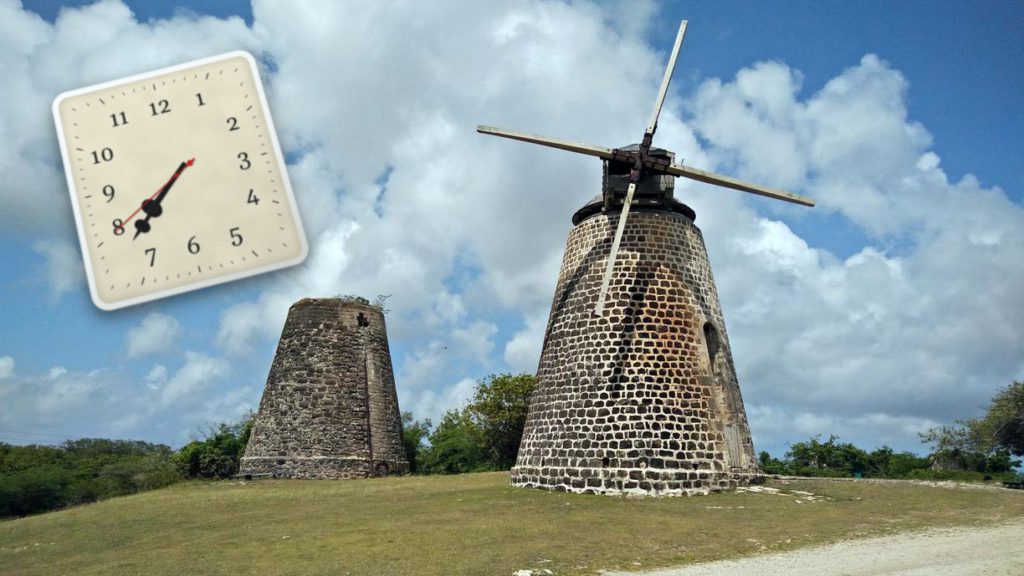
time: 7:37:40
